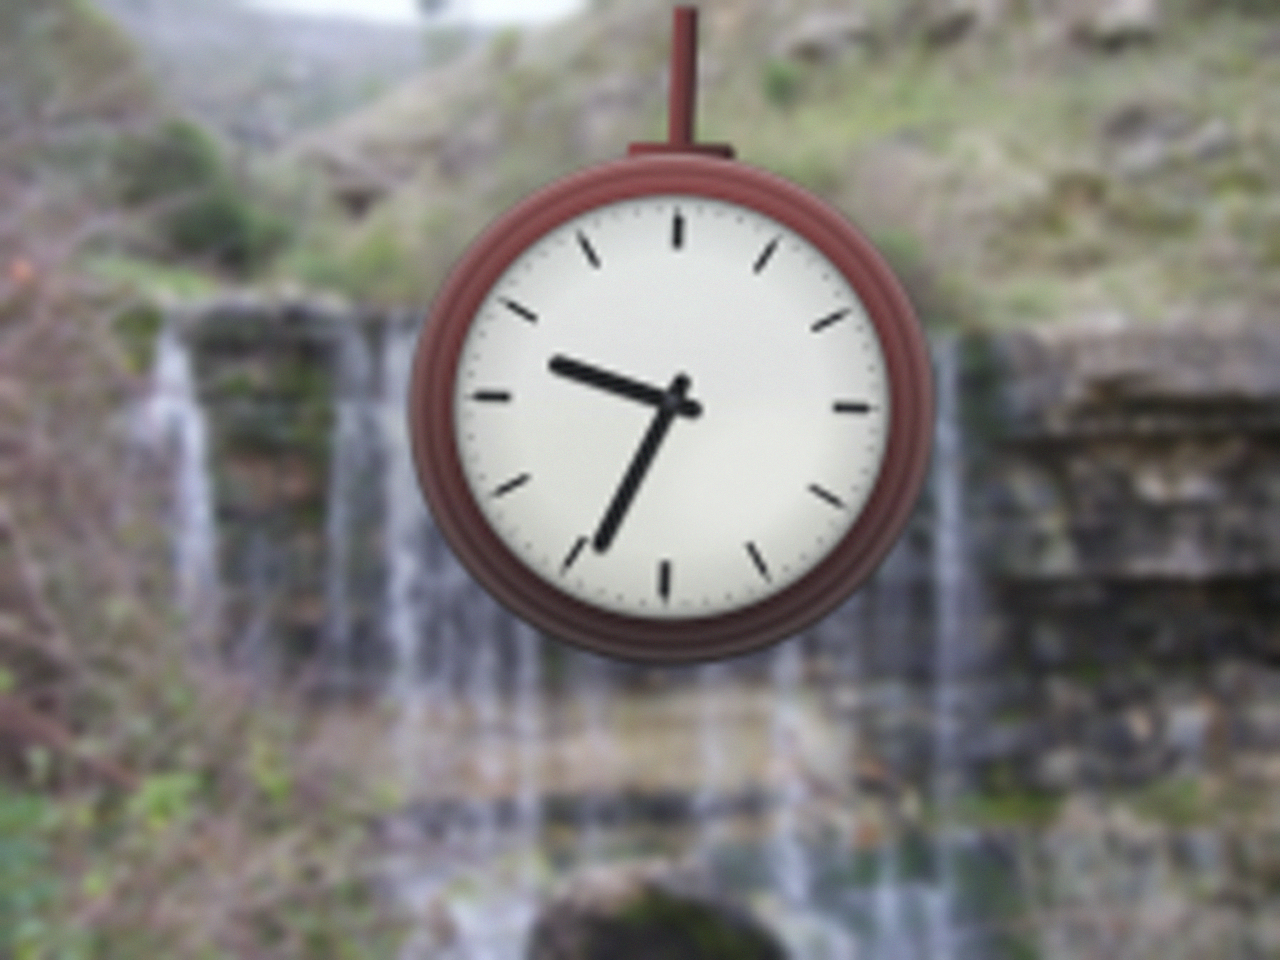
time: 9:34
